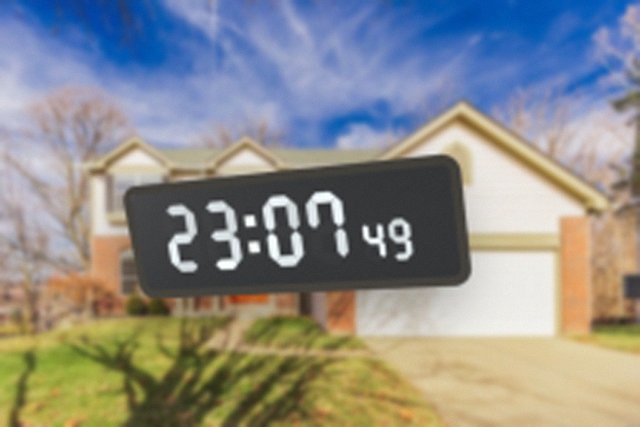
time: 23:07:49
